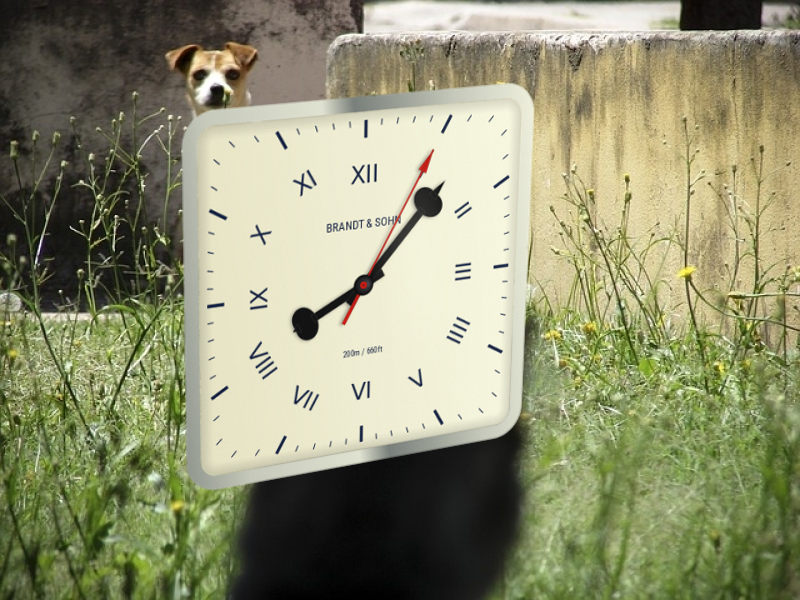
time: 8:07:05
